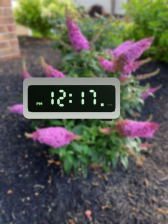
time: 12:17
